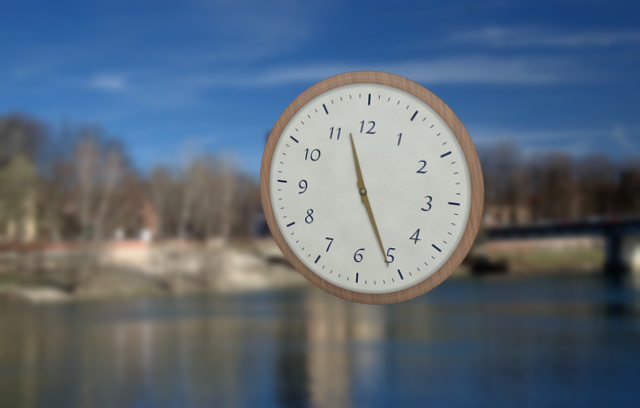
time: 11:26
